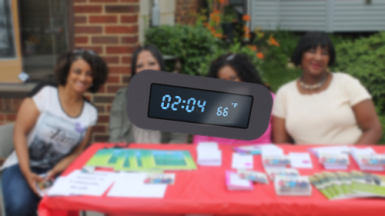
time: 2:04
